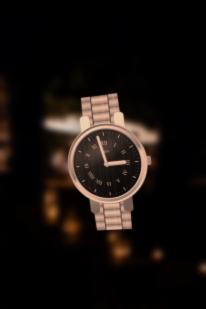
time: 2:58
